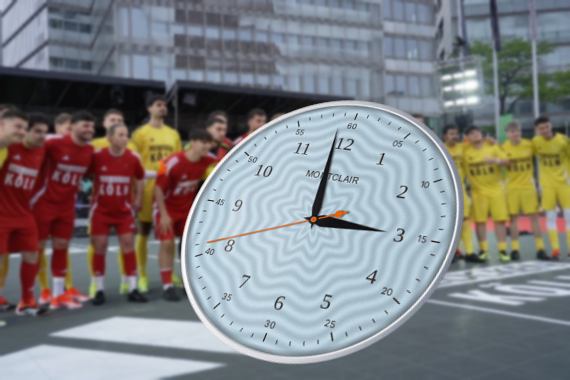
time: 2:58:41
